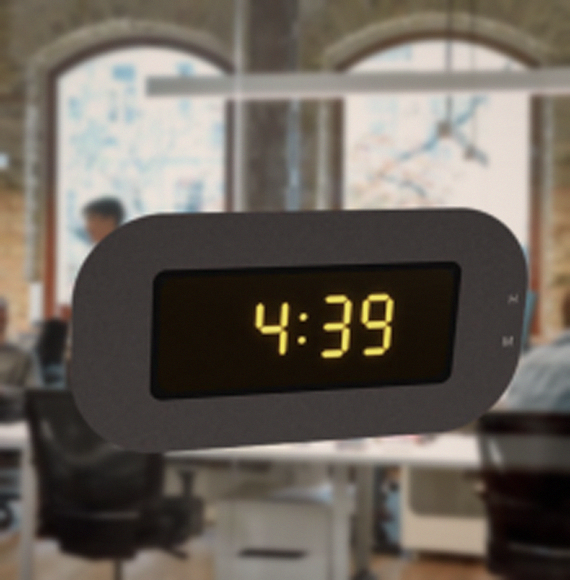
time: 4:39
